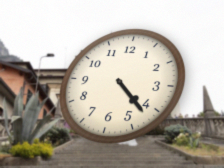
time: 4:22
